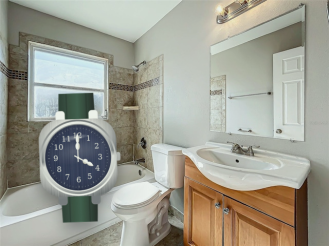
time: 4:00
